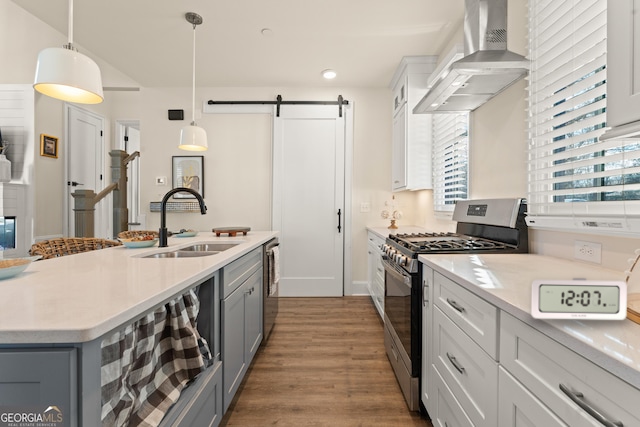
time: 12:07
